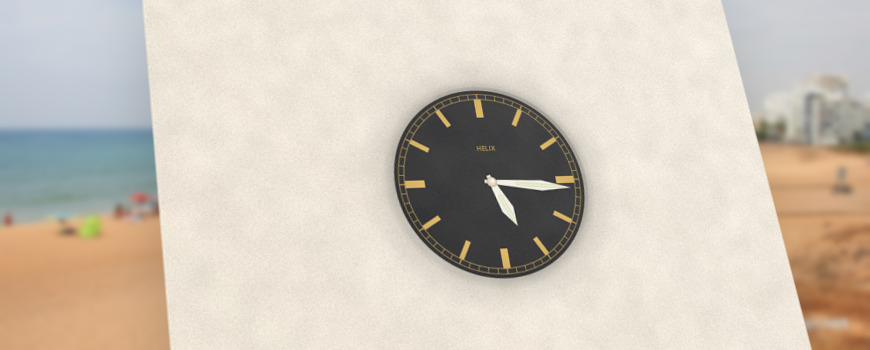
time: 5:16
